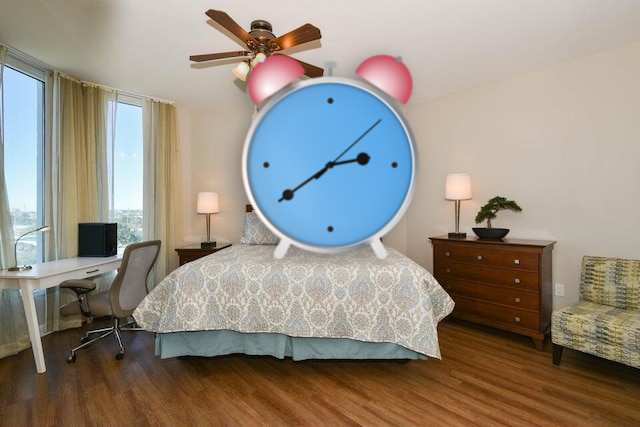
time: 2:39:08
